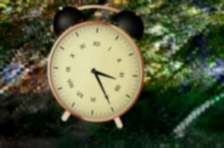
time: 3:25
